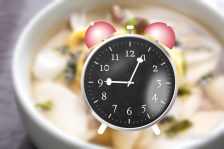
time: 9:04
